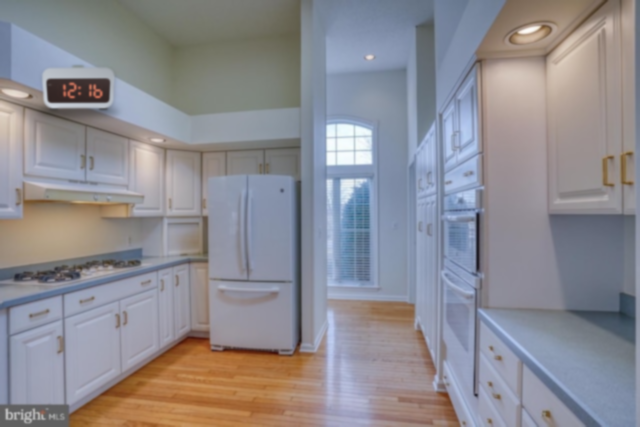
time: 12:16
